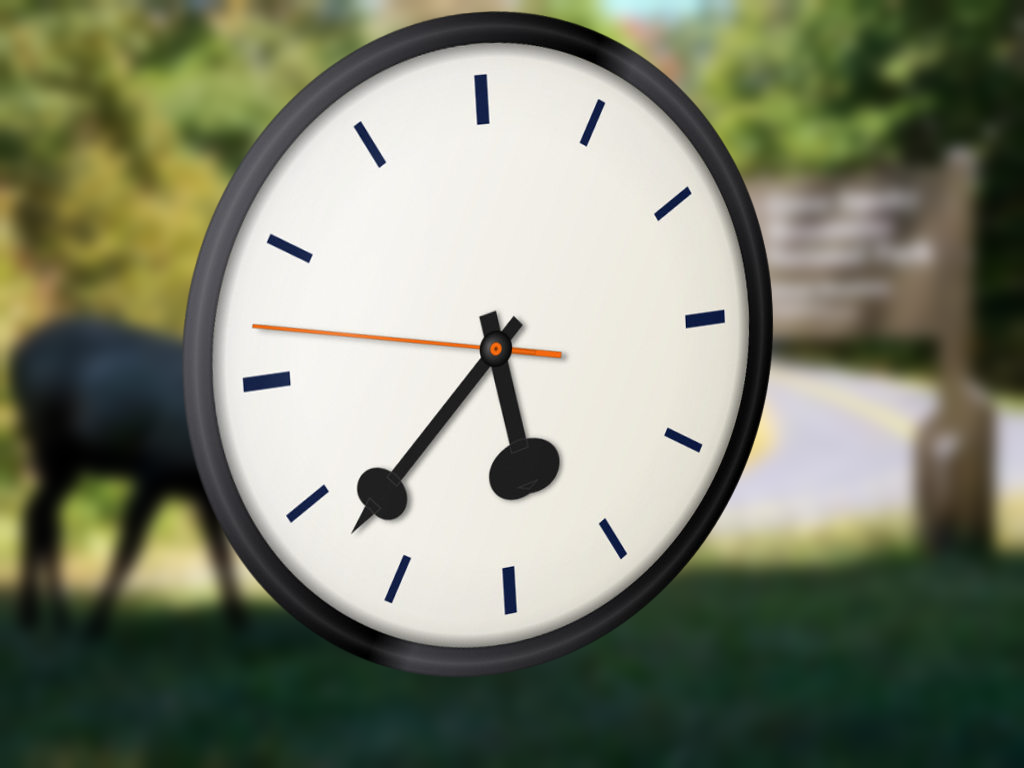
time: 5:37:47
